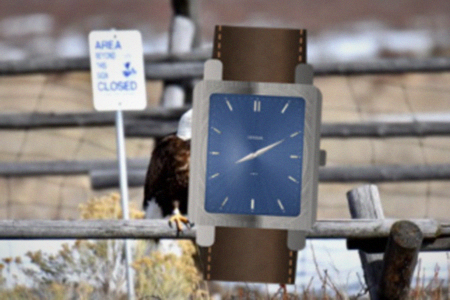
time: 8:10
